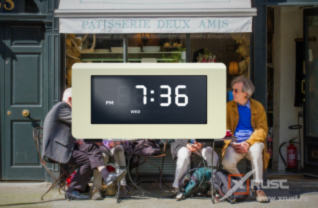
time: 7:36
